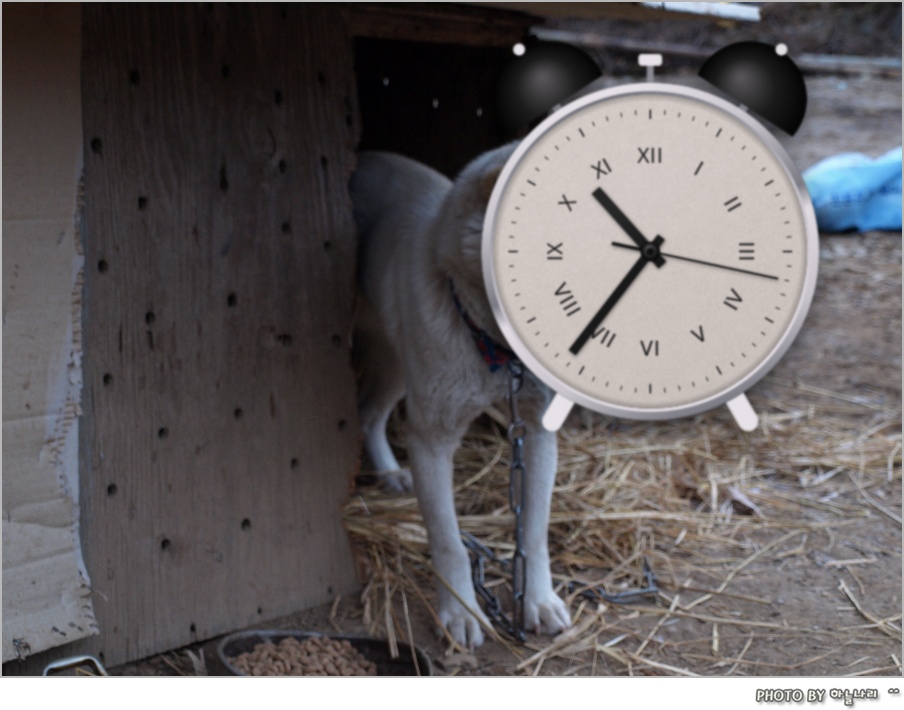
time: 10:36:17
